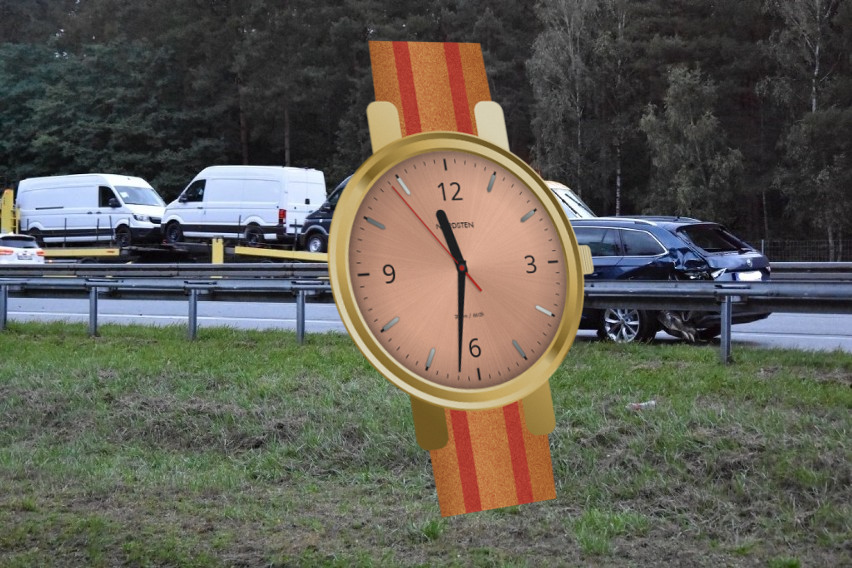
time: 11:31:54
